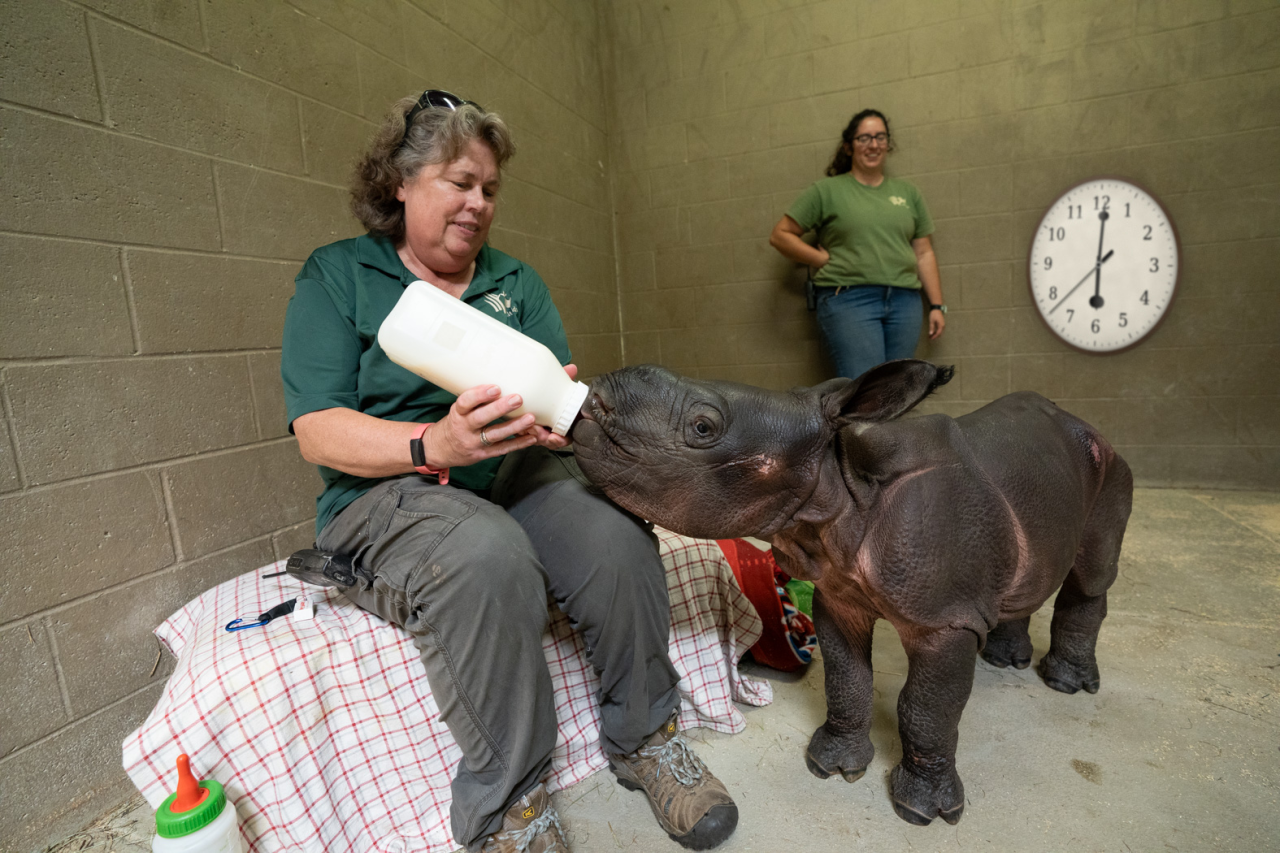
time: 6:00:38
